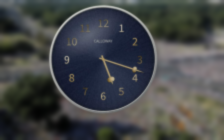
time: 5:18
